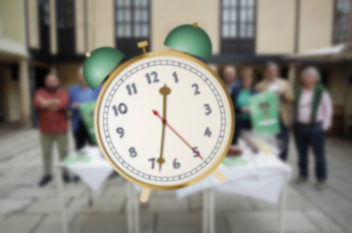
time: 12:33:25
